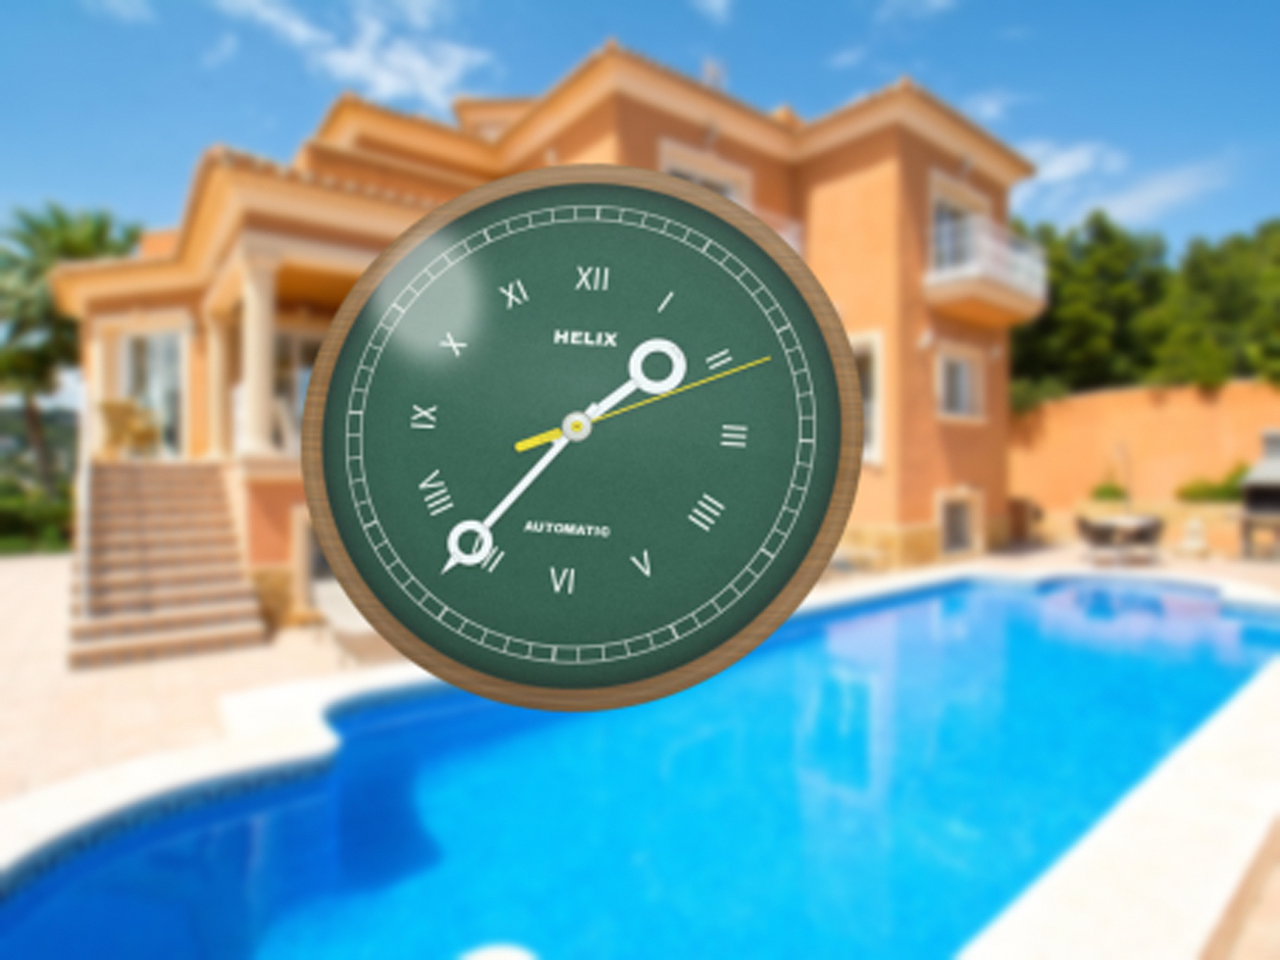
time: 1:36:11
